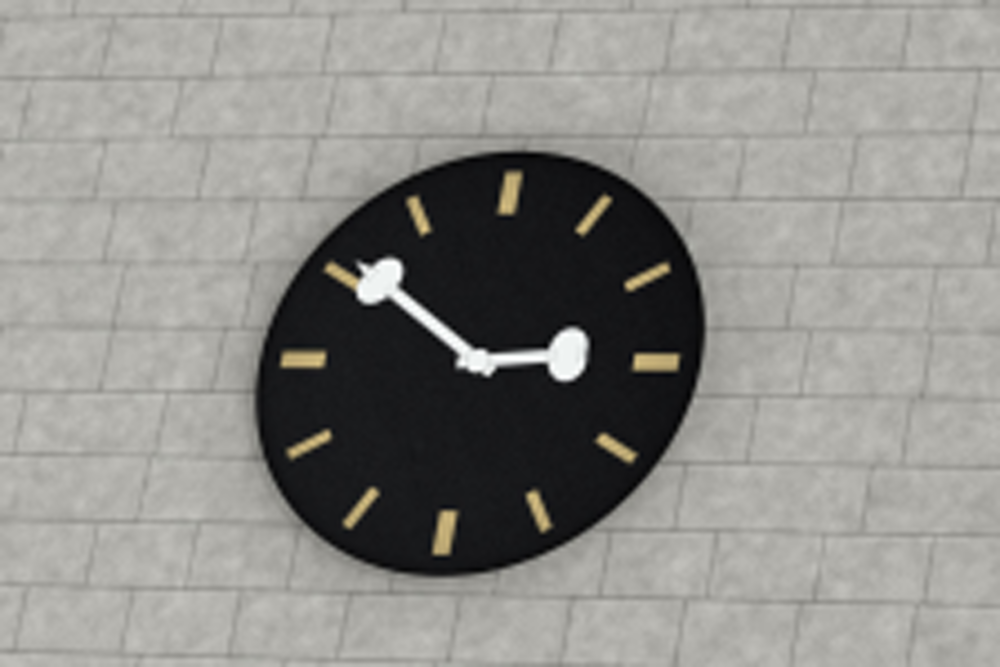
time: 2:51
